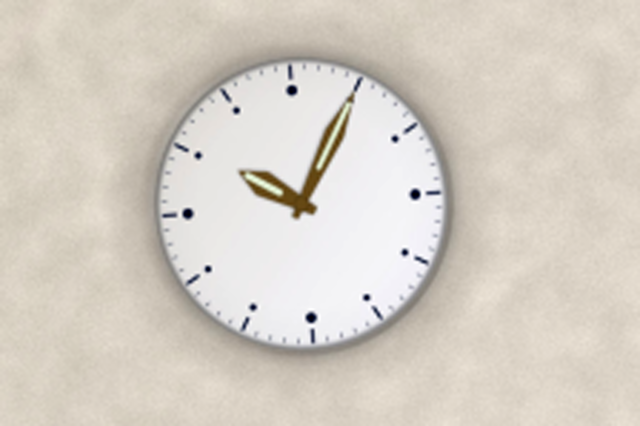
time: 10:05
